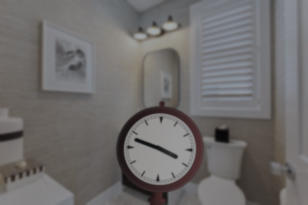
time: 3:48
